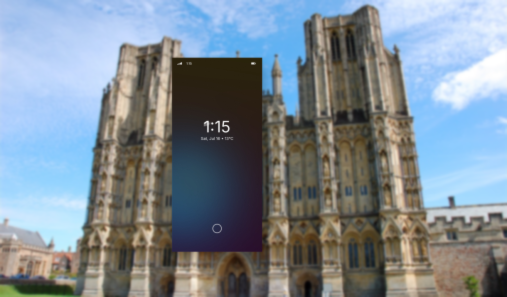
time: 1:15
